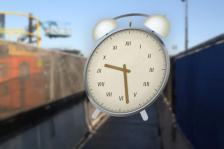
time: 9:28
